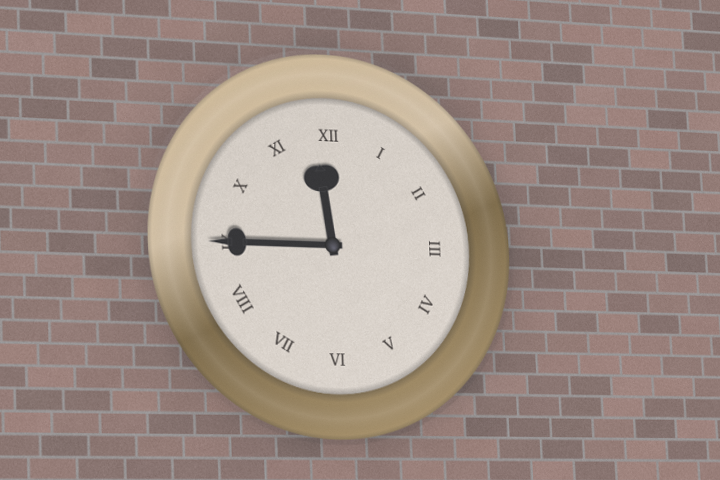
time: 11:45
